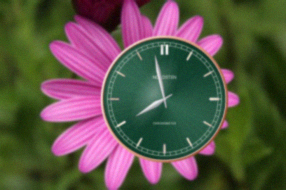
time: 7:58
